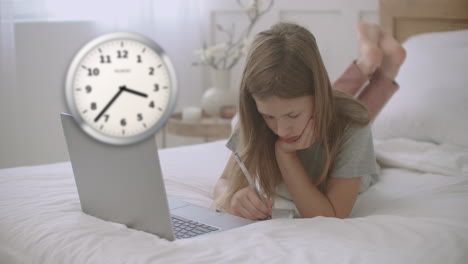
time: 3:37
